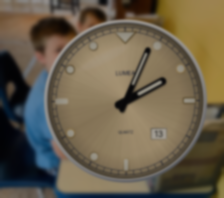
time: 2:04
